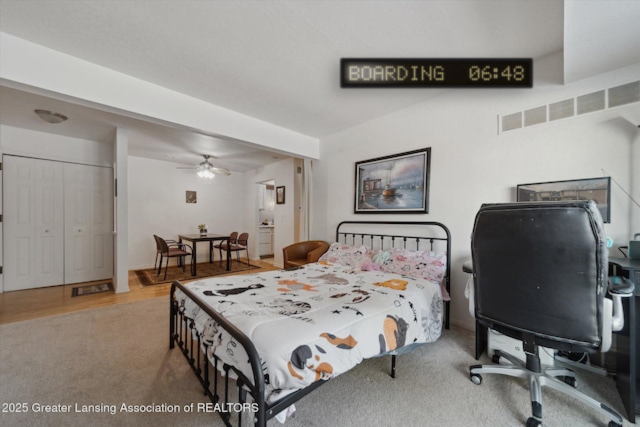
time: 6:48
